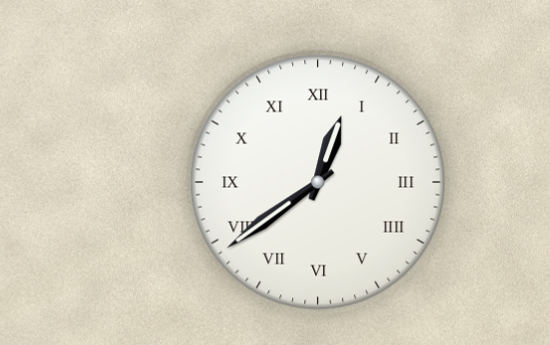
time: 12:39
